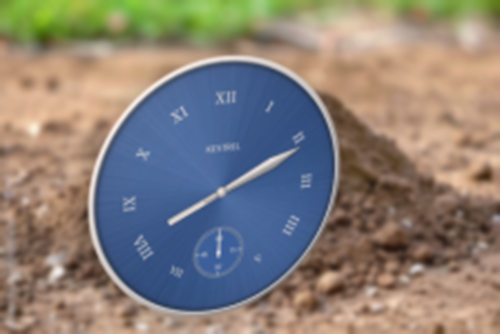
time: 8:11
